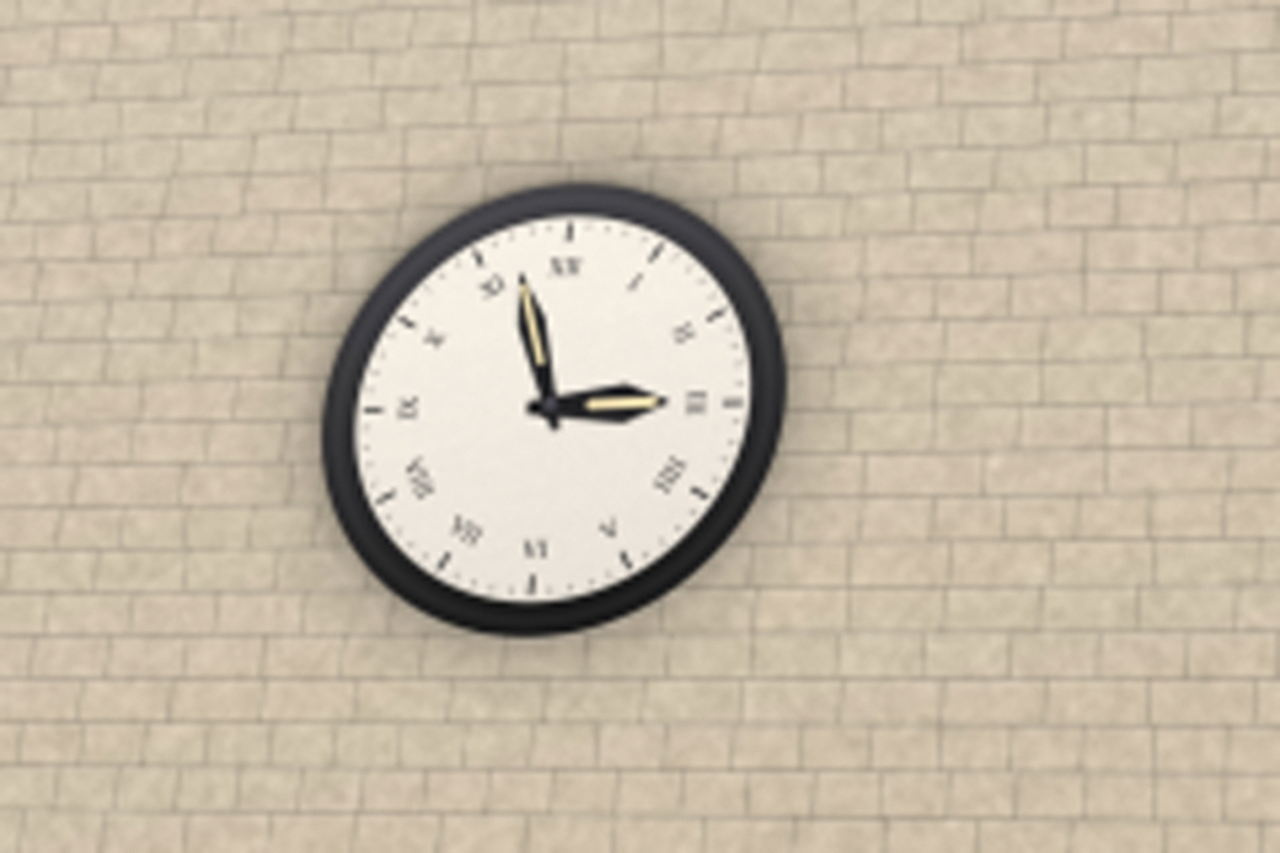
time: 2:57
